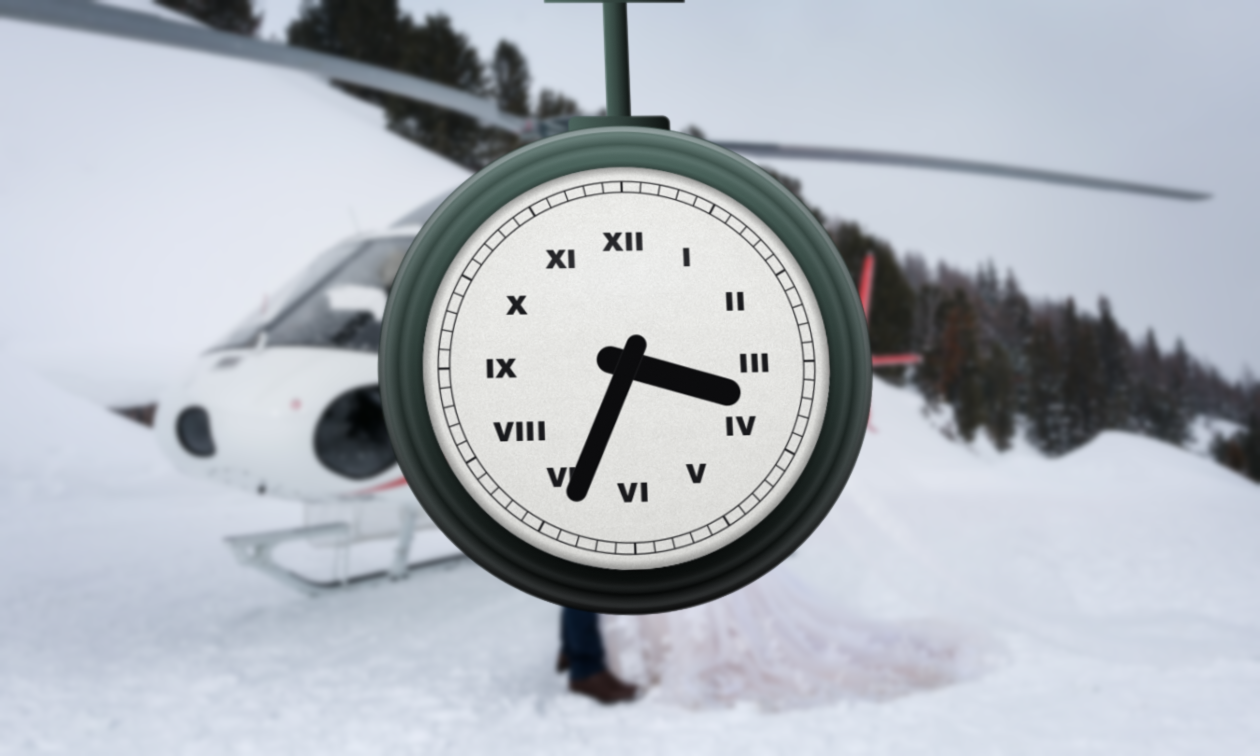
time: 3:34
